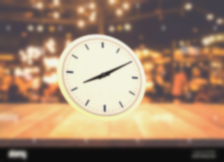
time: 8:10
